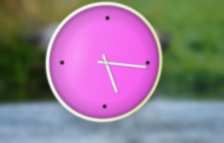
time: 5:16
